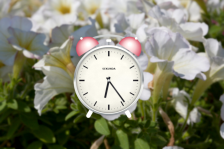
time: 6:24
